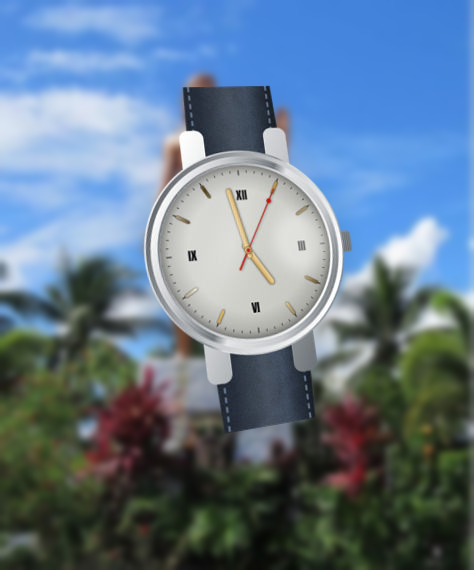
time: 4:58:05
